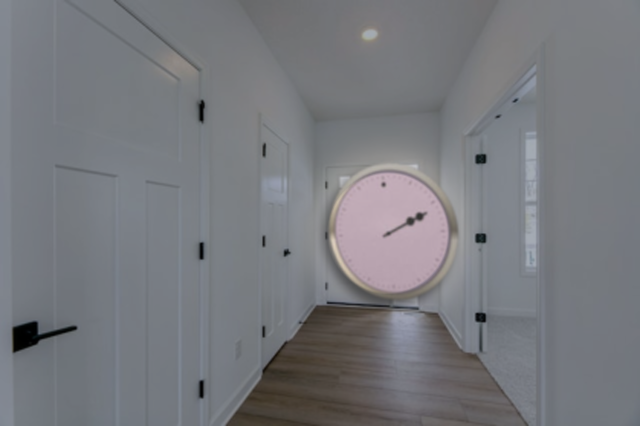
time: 2:11
